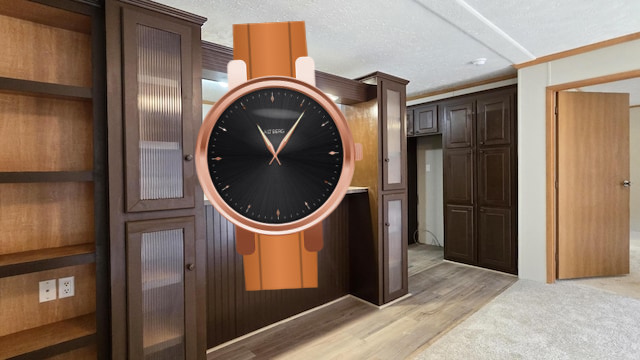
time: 11:06
